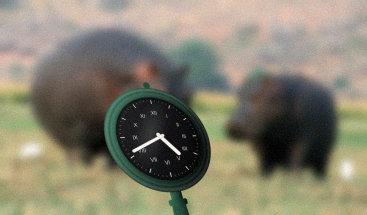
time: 4:41
